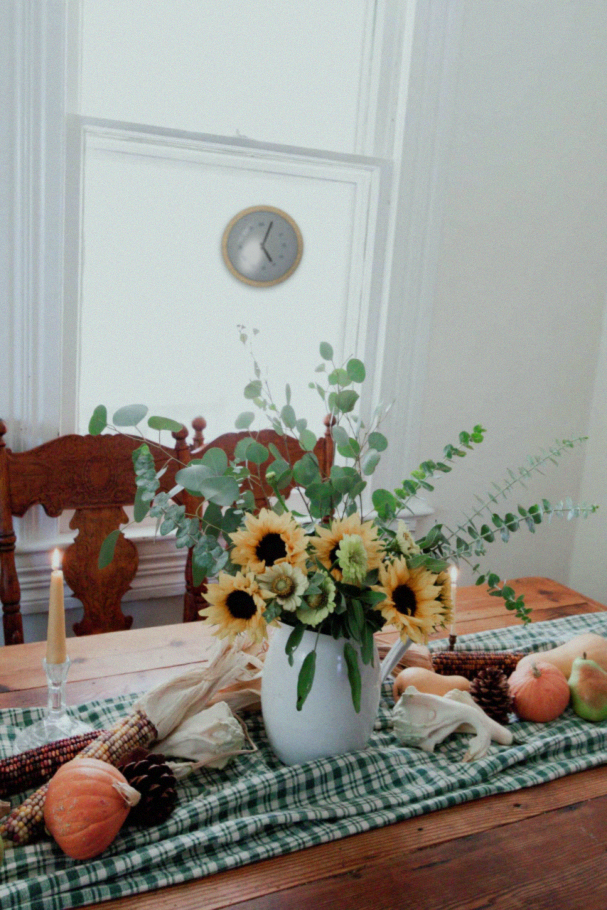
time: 5:04
